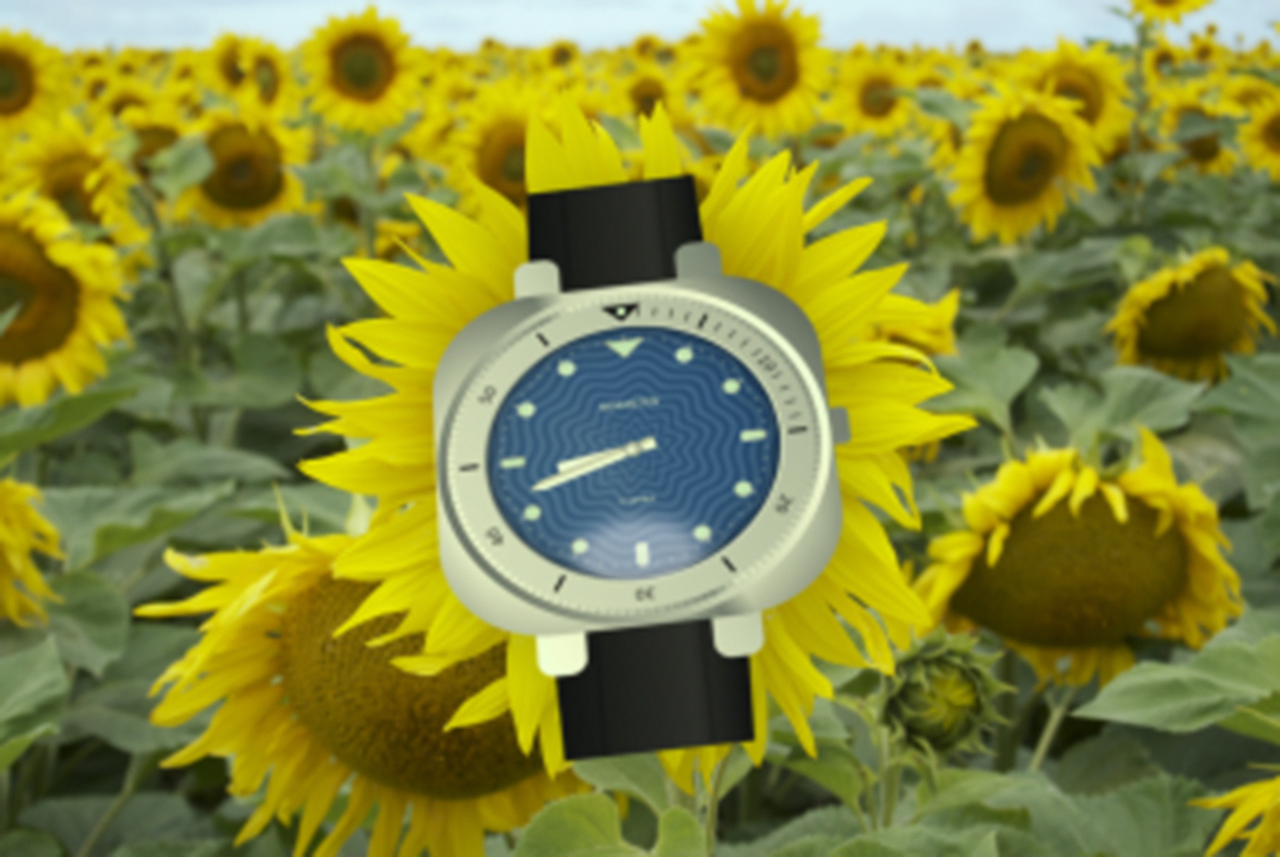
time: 8:42
